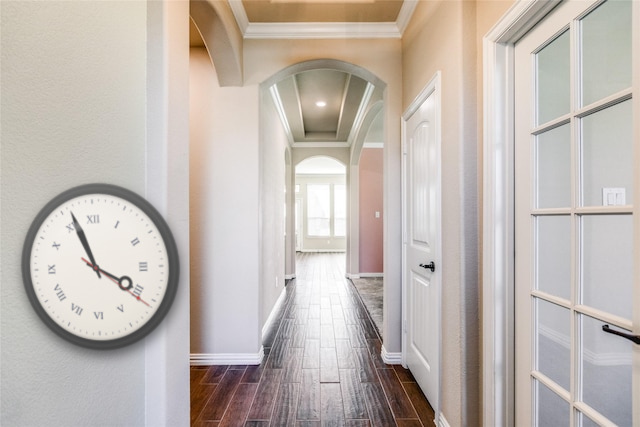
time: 3:56:21
